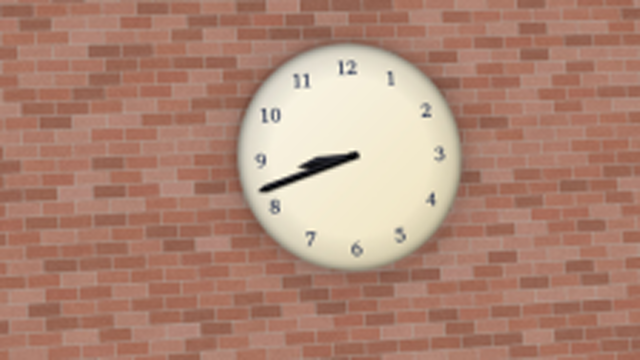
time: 8:42
